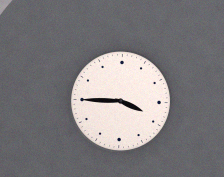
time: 3:45
